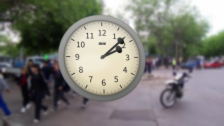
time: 2:08
